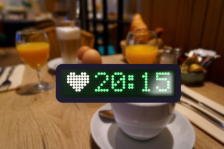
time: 20:15
